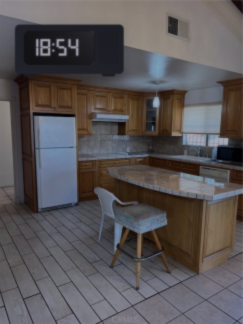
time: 18:54
